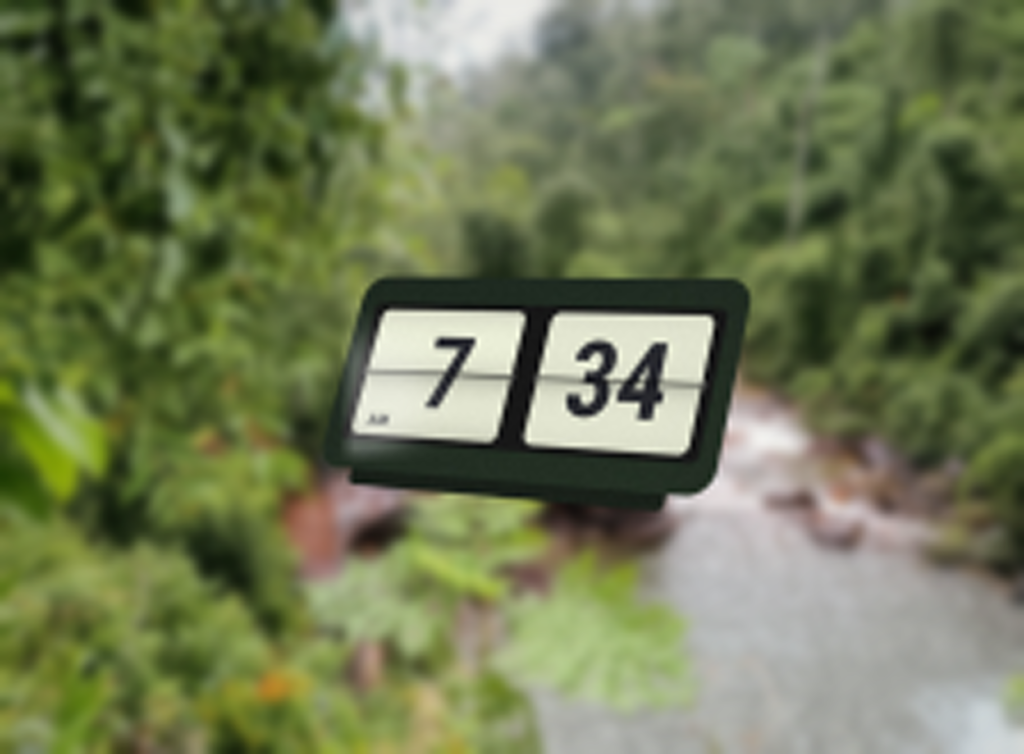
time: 7:34
